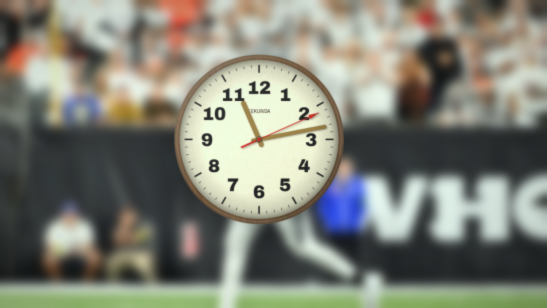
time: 11:13:11
